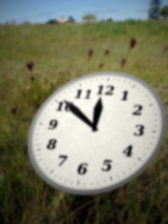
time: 11:51
